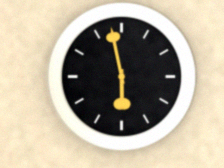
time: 5:58
